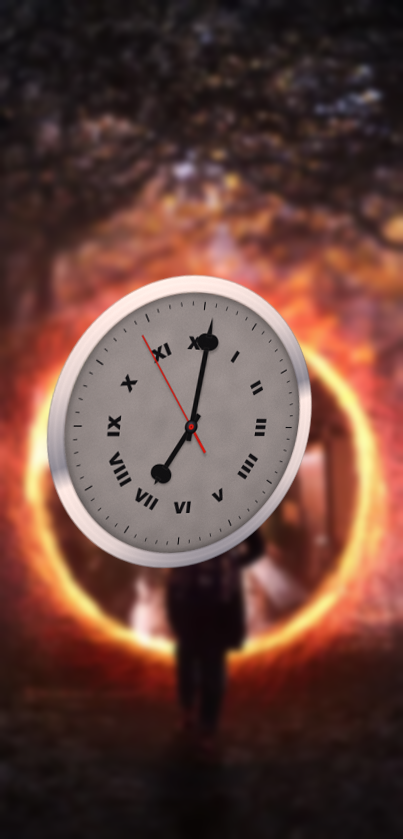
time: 7:00:54
